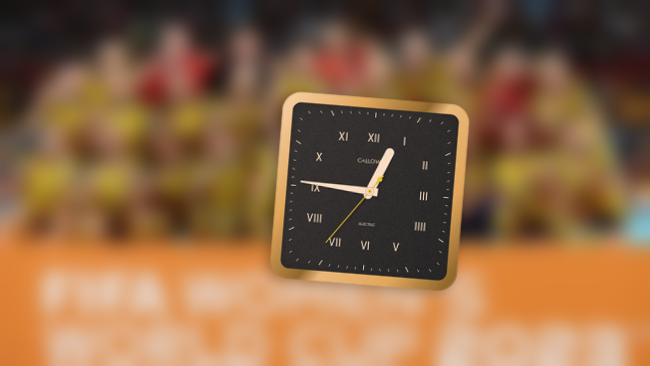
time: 12:45:36
